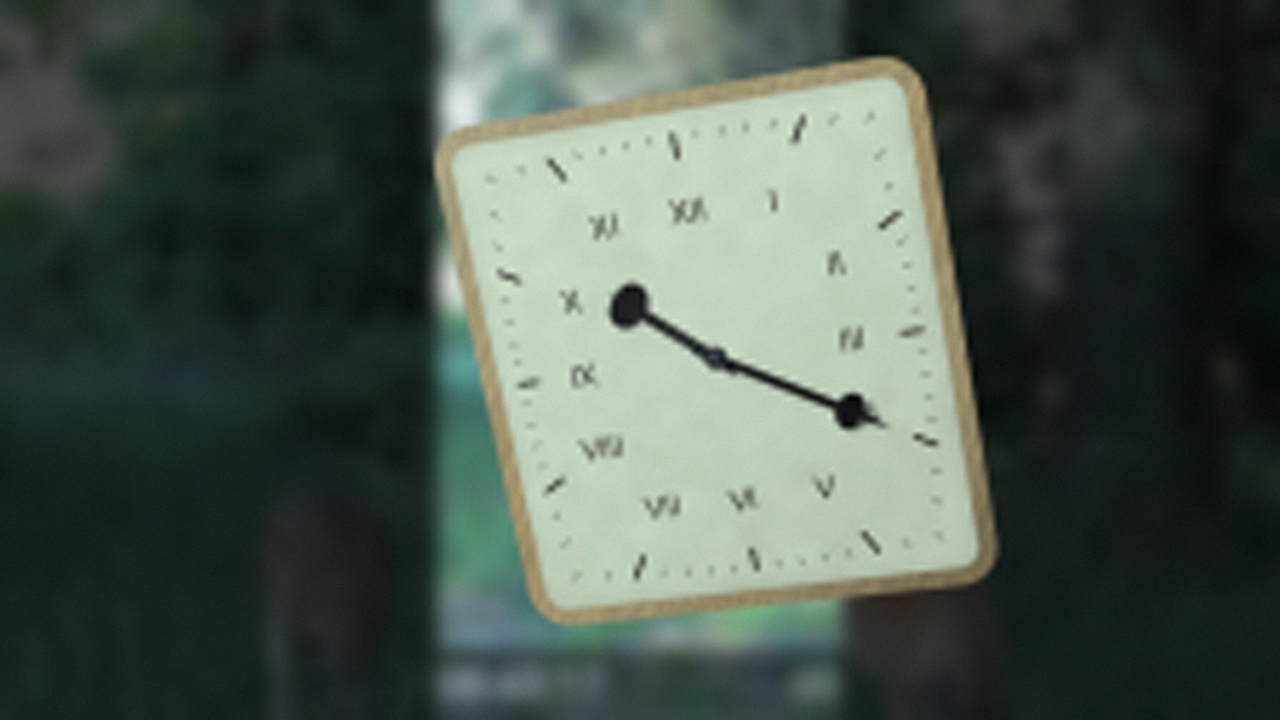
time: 10:20
